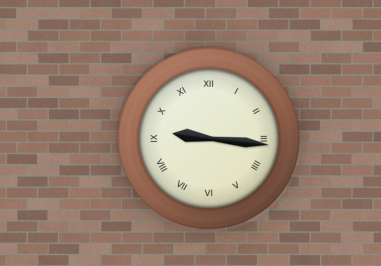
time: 9:16
